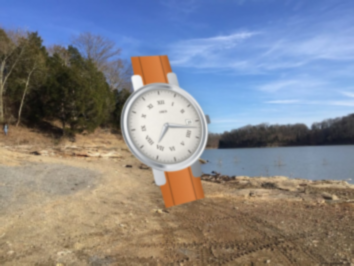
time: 7:17
